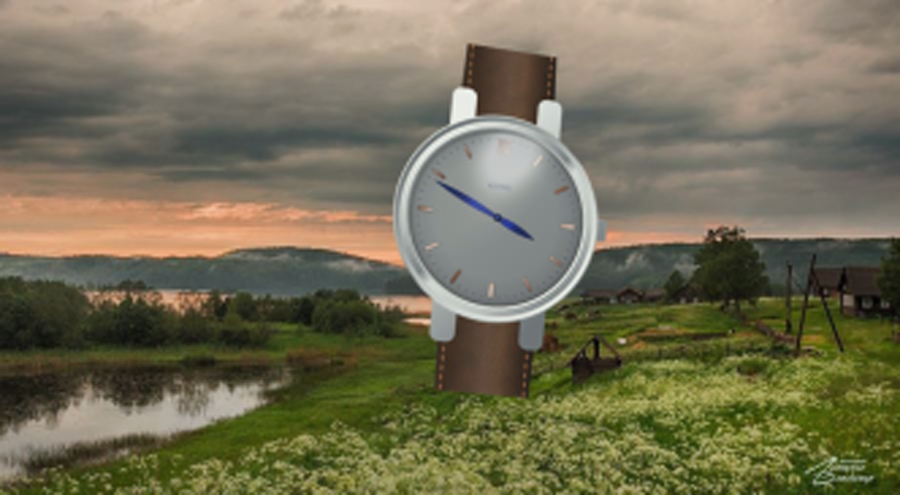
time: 3:49
